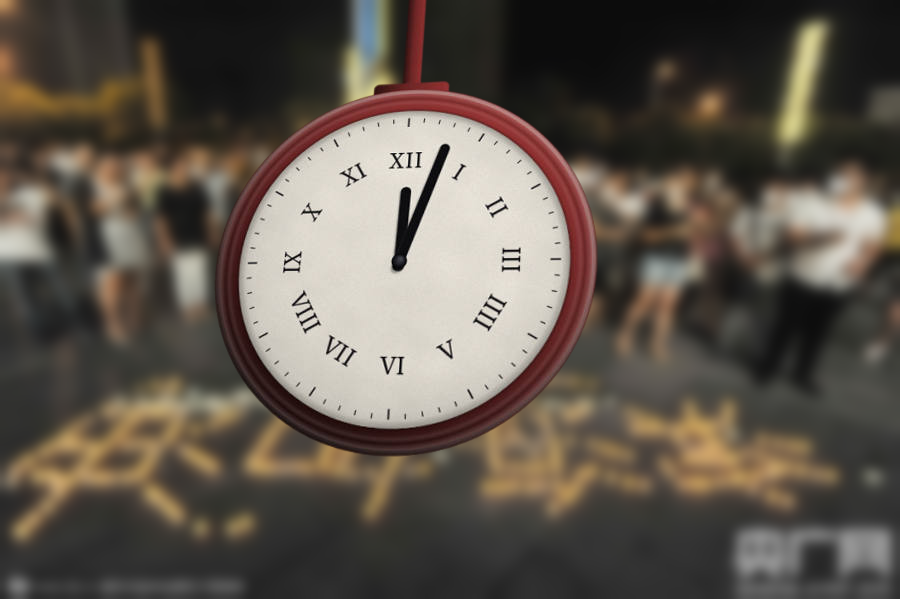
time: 12:03
